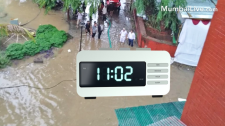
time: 11:02
